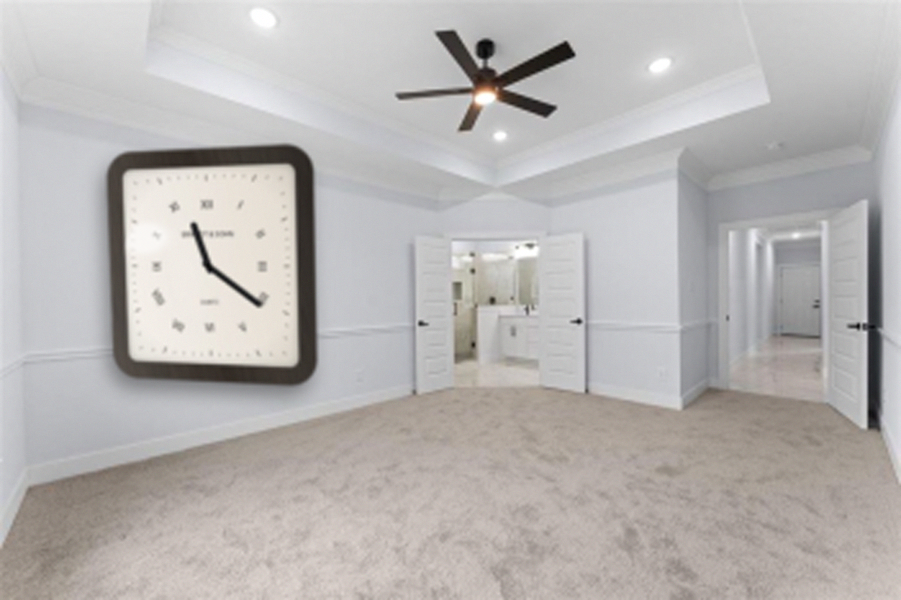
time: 11:21
